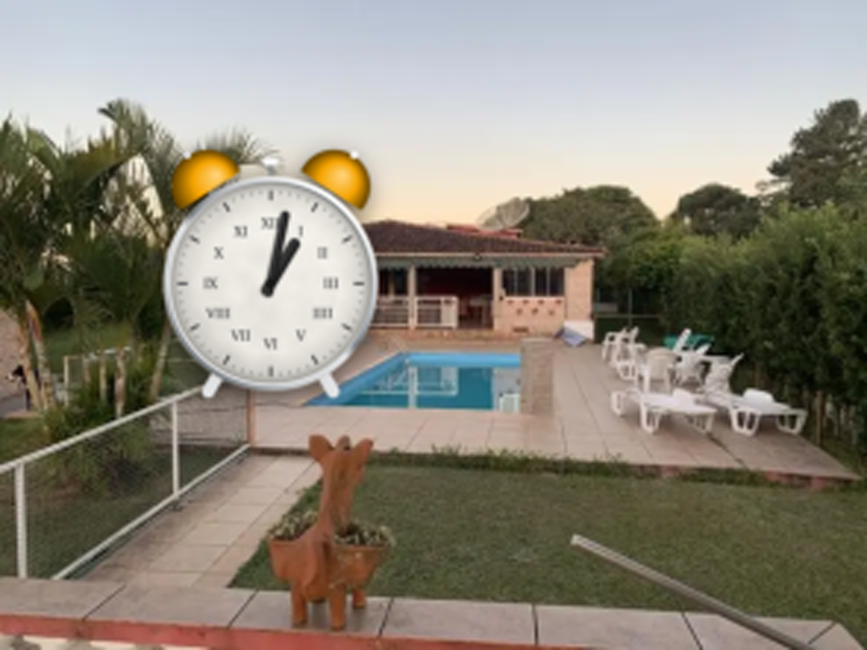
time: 1:02
